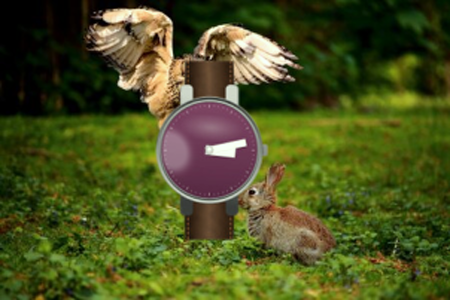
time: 3:13
